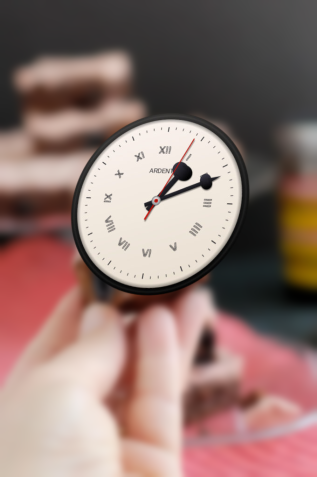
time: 1:11:04
